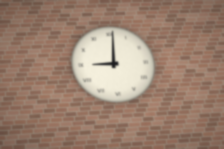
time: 9:01
